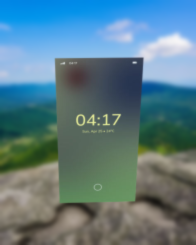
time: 4:17
